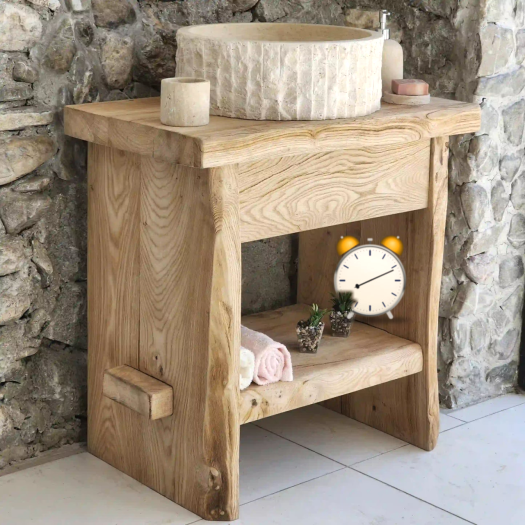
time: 8:11
